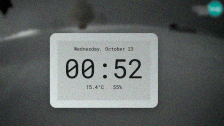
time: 0:52
